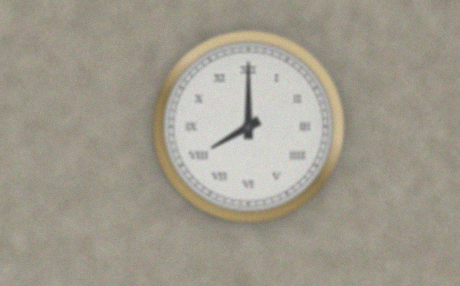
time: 8:00
